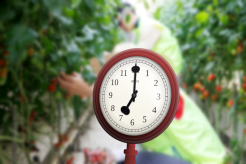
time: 7:00
